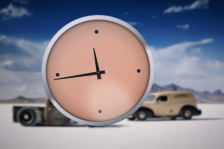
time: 11:44
